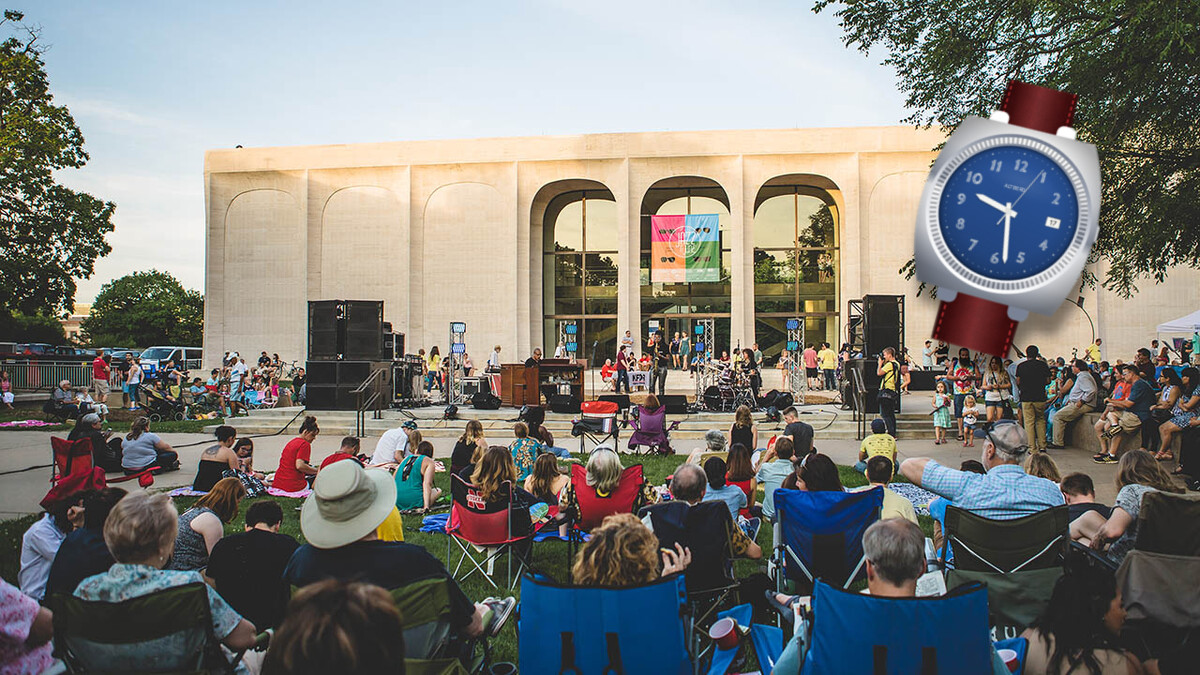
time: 9:28:04
